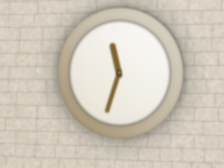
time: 11:33
